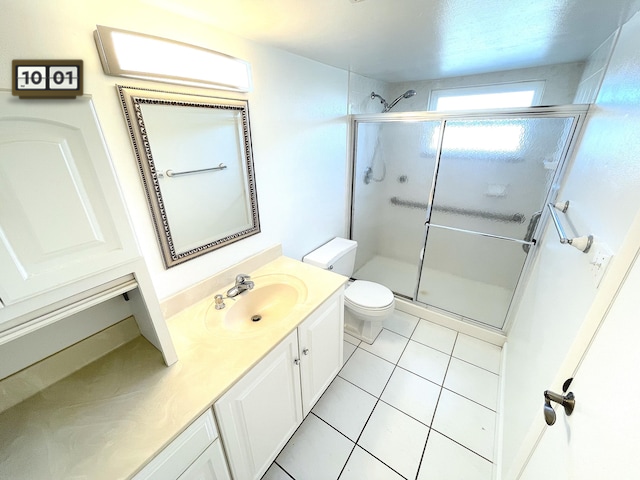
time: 10:01
